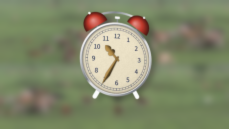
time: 10:35
